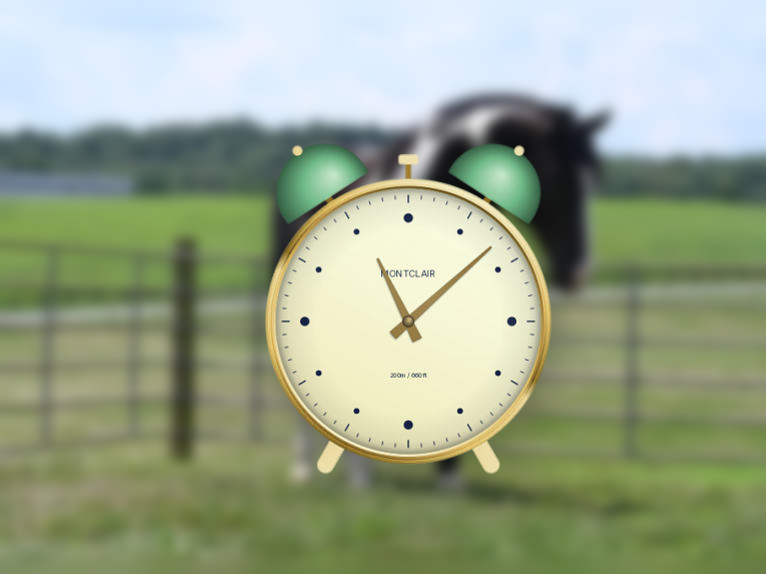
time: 11:08
